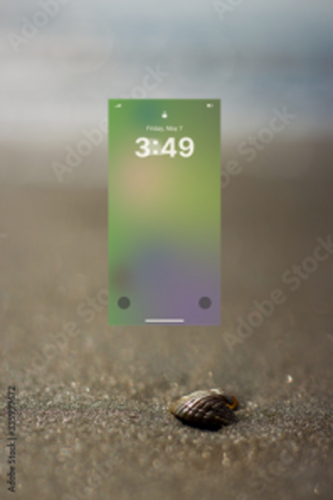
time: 3:49
